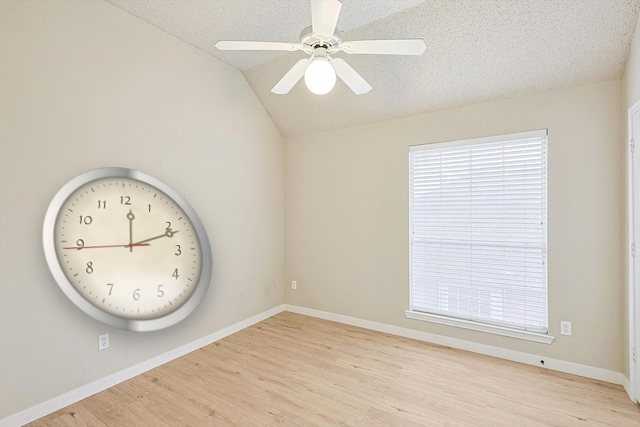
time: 12:11:44
